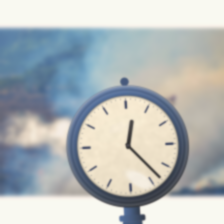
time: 12:23
